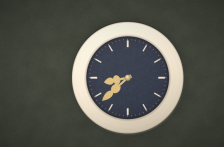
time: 8:38
